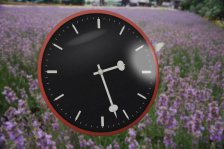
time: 2:27
